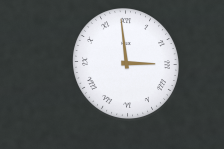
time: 2:59
